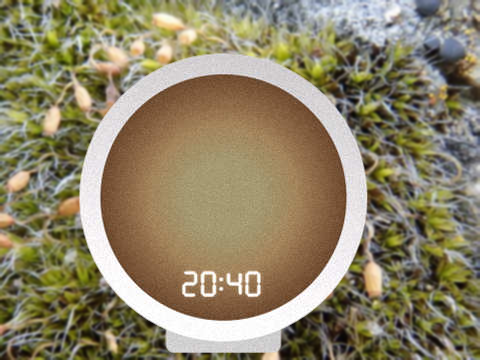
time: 20:40
